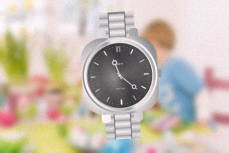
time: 11:22
